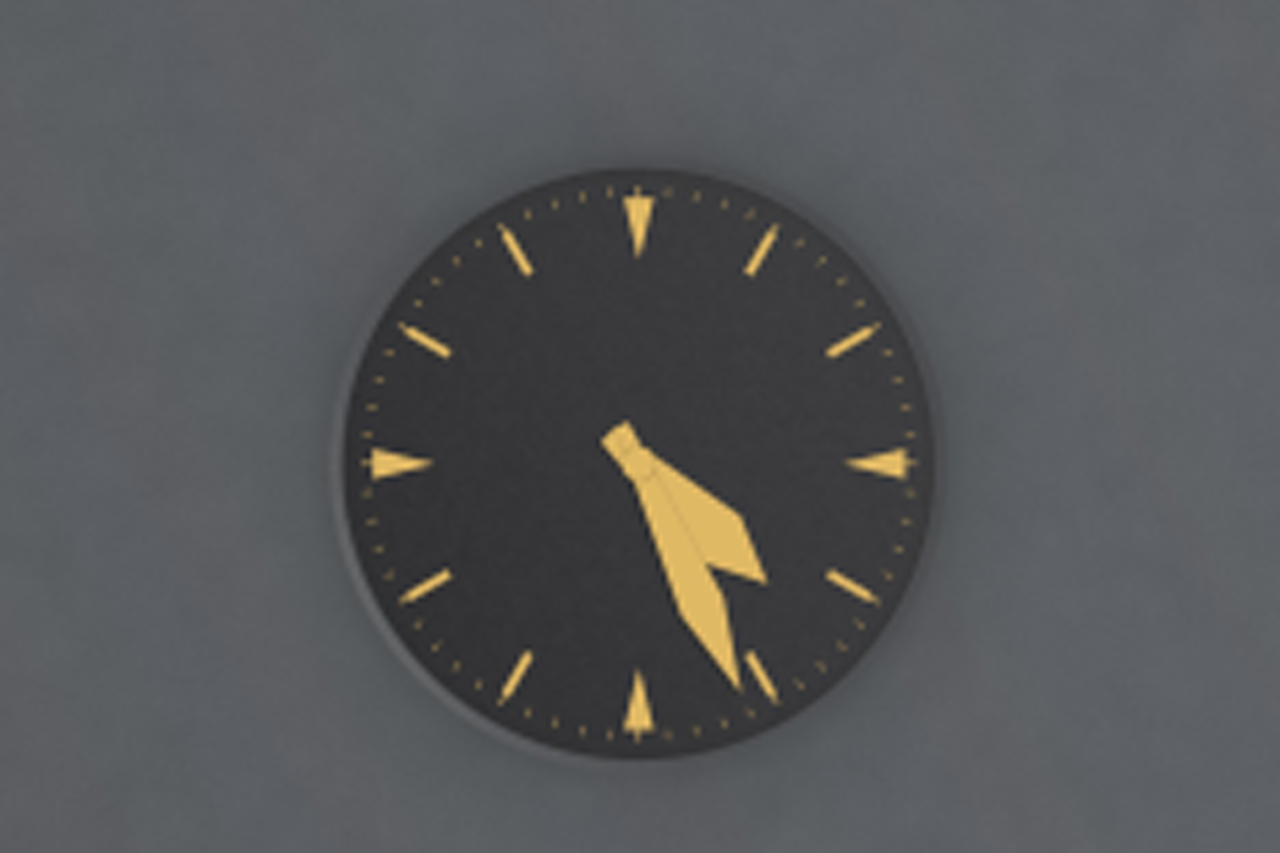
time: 4:26
